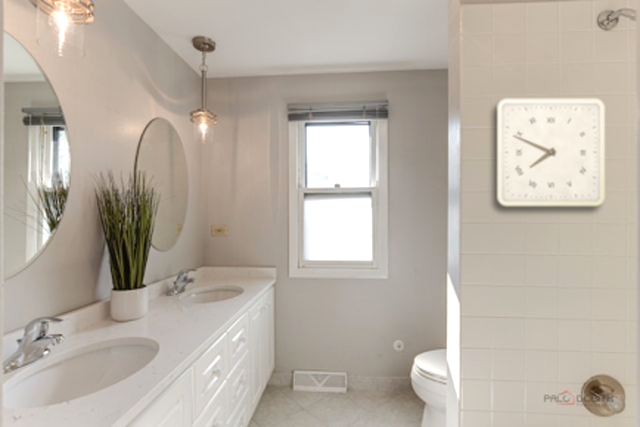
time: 7:49
